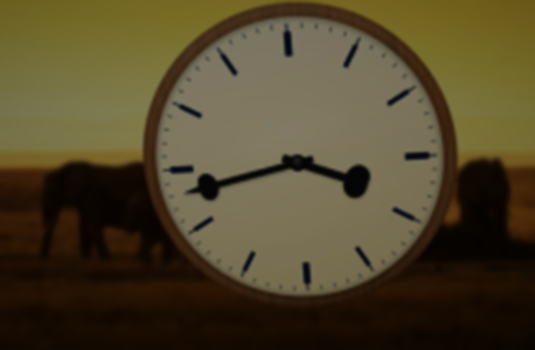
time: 3:43
